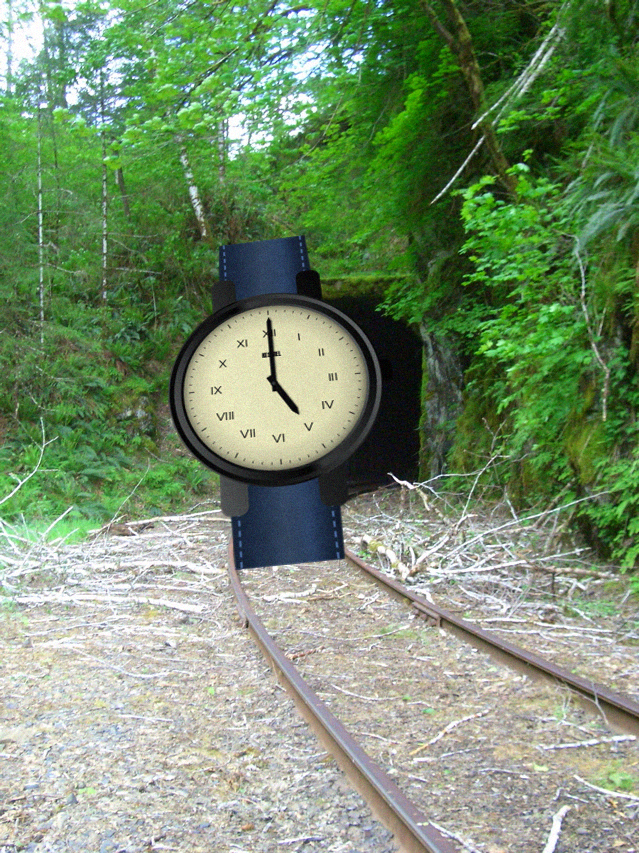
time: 5:00
